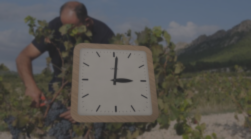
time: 3:01
